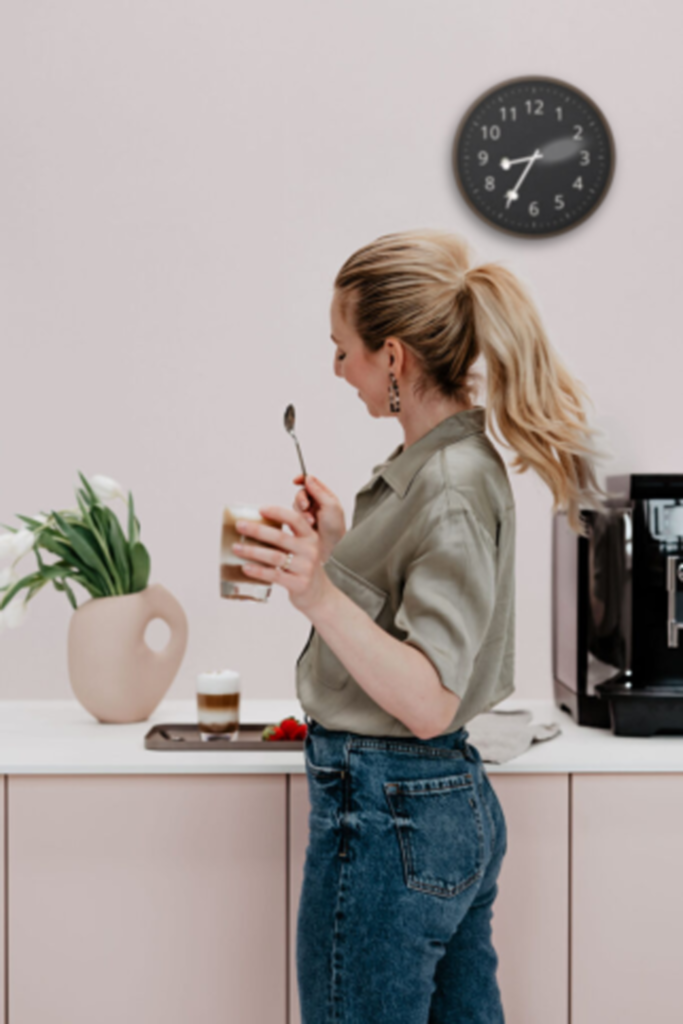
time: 8:35
